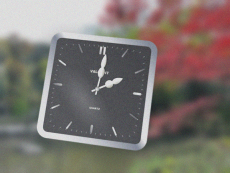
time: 2:01
